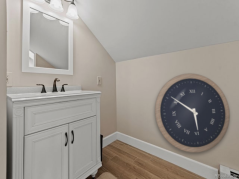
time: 5:51
